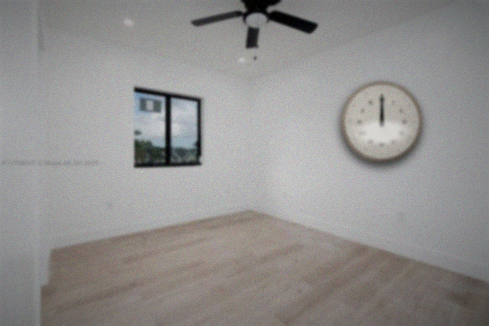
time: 12:00
